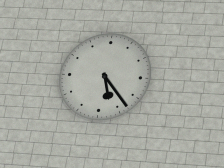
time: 5:23
